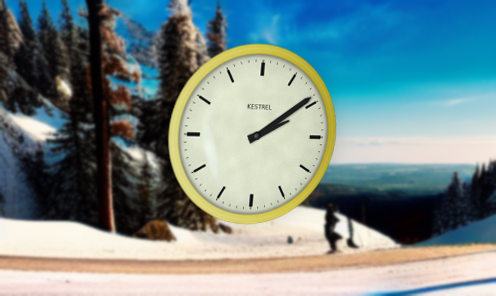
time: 2:09
